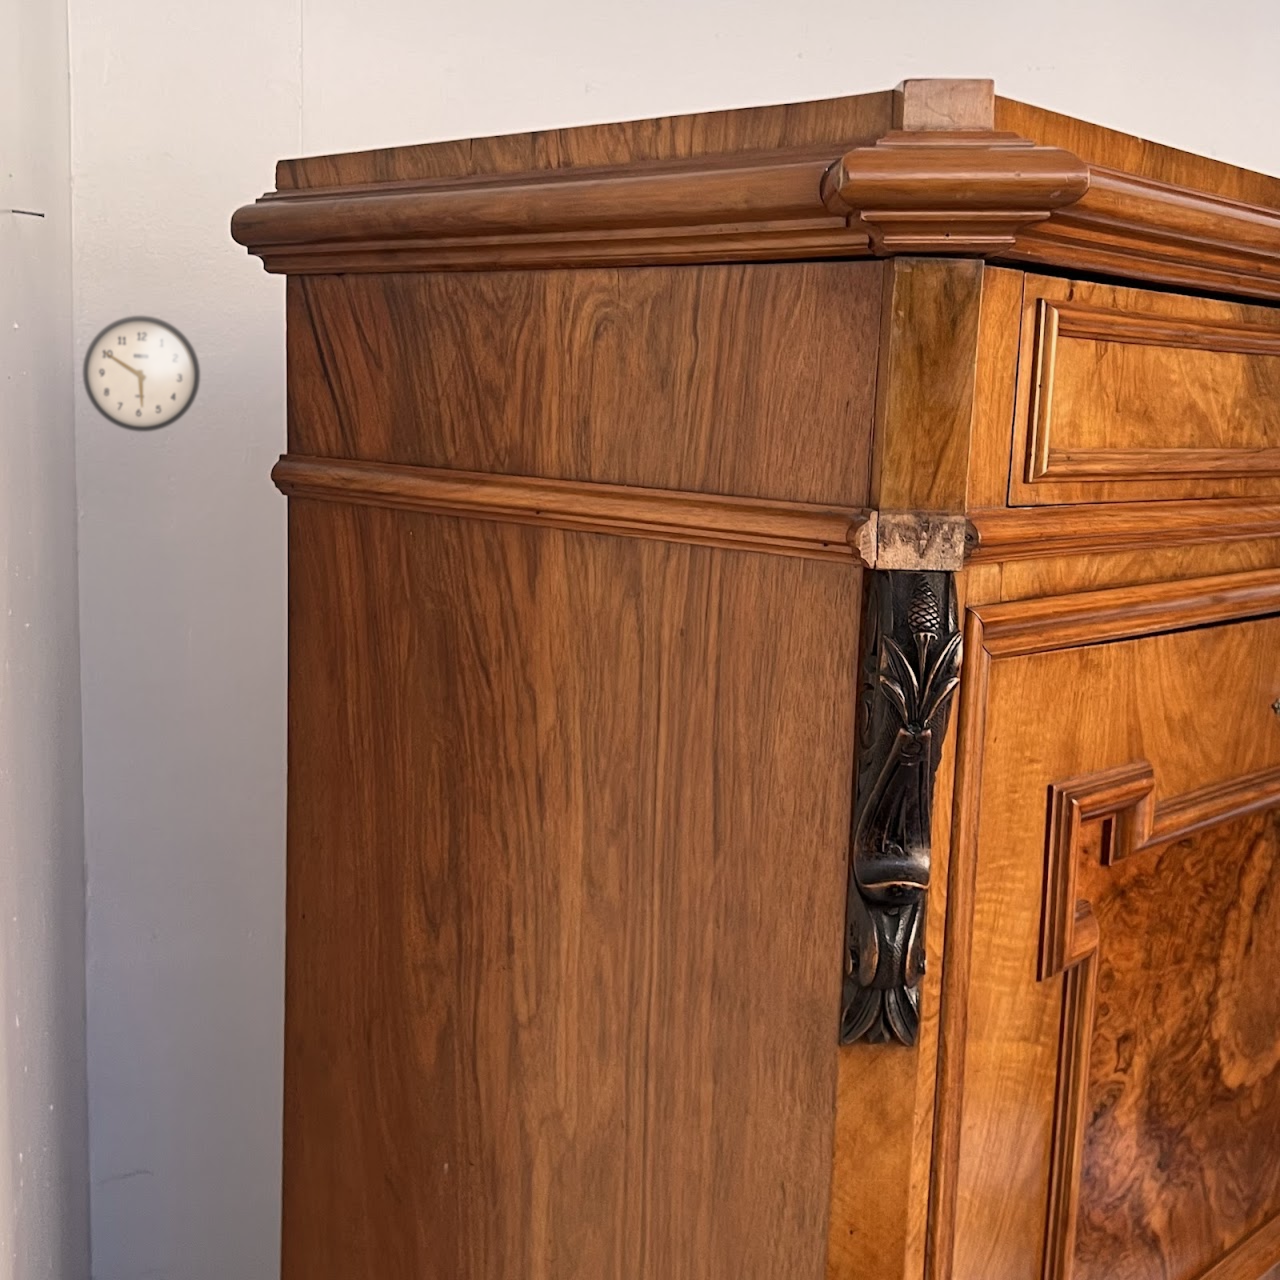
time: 5:50
